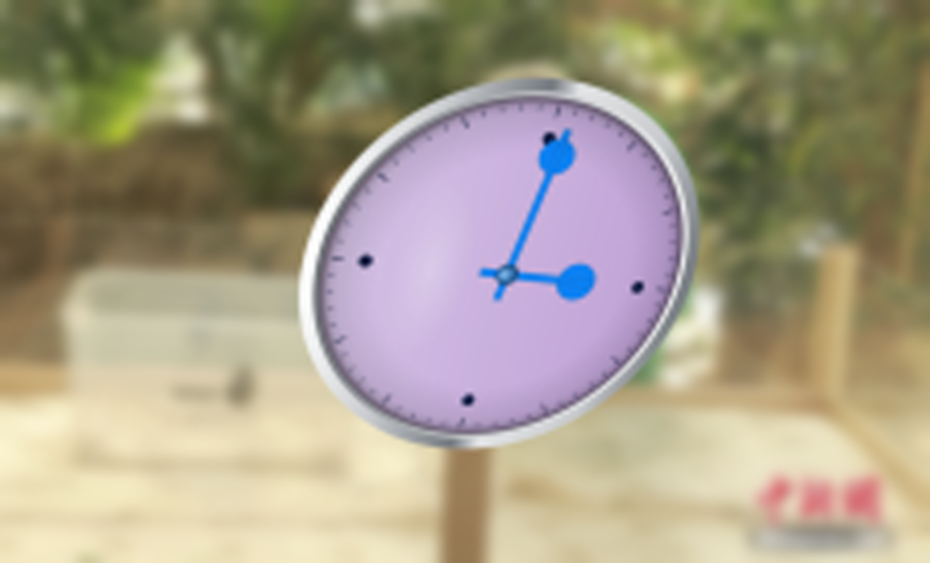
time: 3:01
